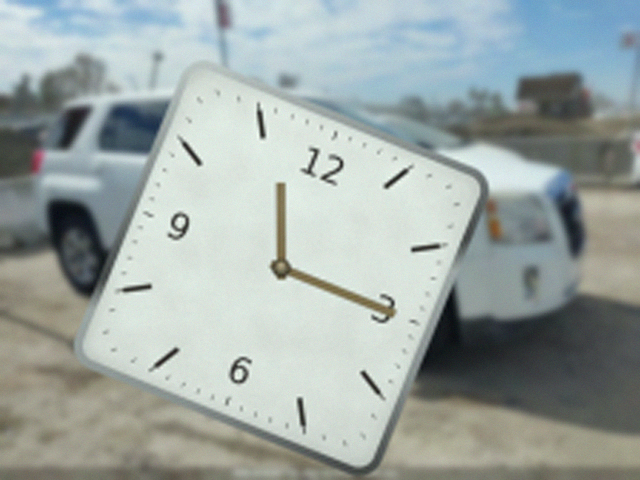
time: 11:15
